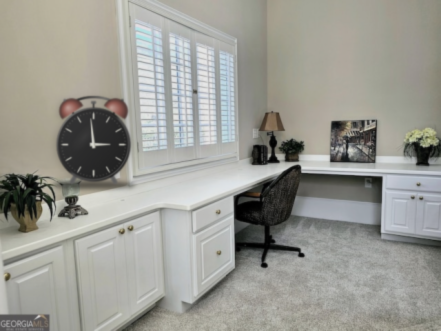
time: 2:59
